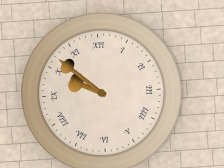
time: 9:52
